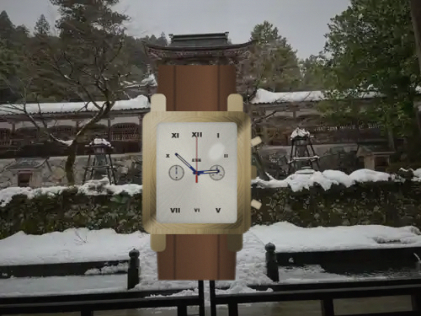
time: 2:52
